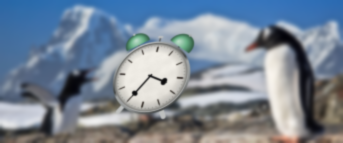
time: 3:35
